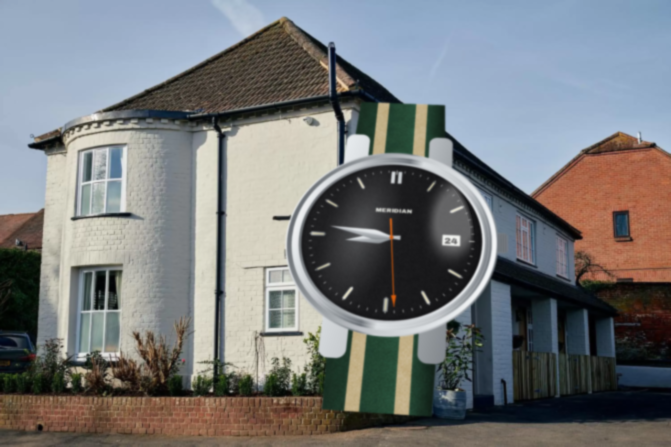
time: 8:46:29
